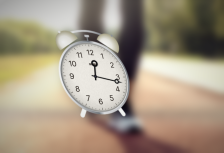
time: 12:17
